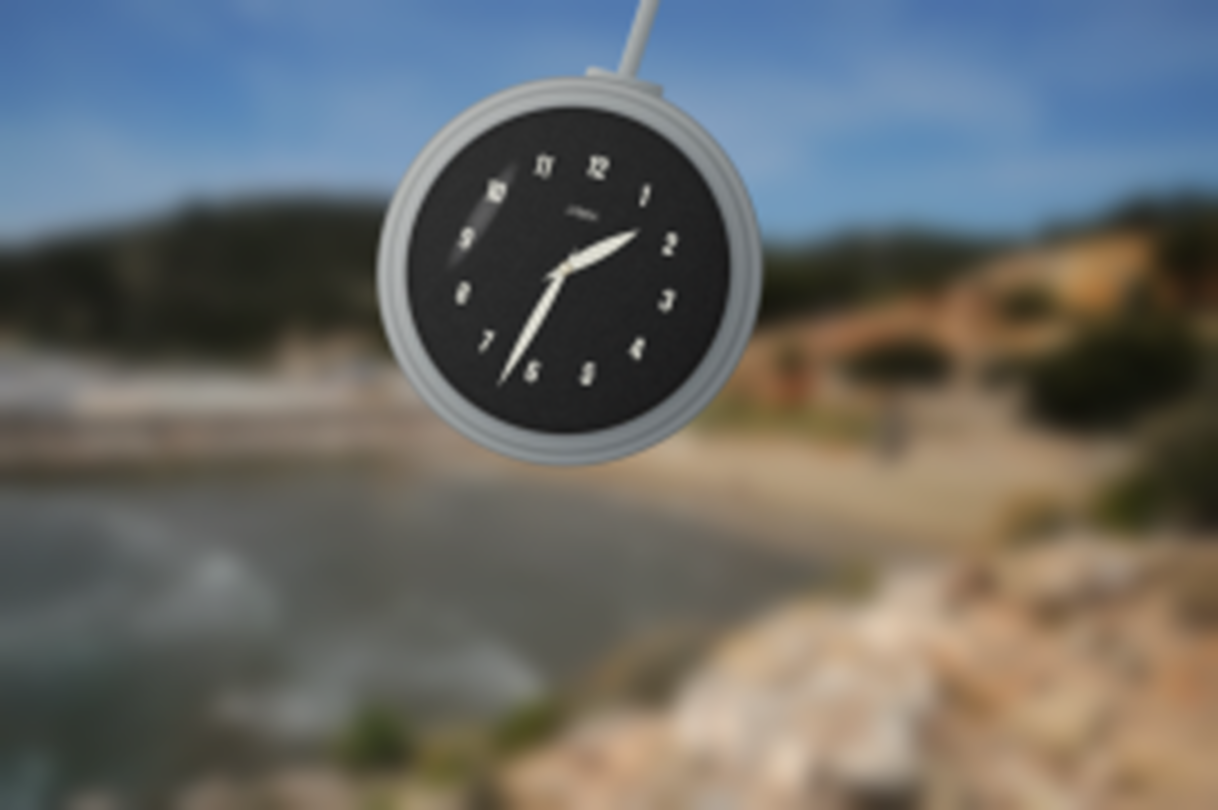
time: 1:32
